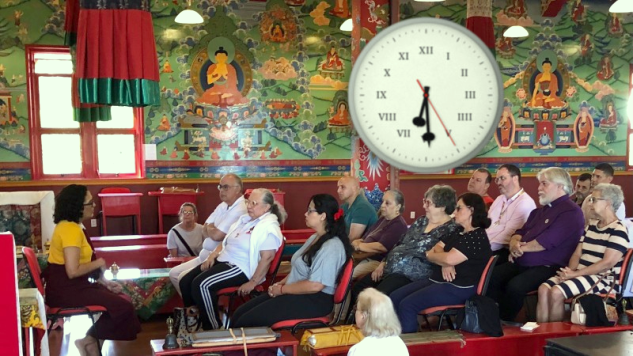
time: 6:29:25
